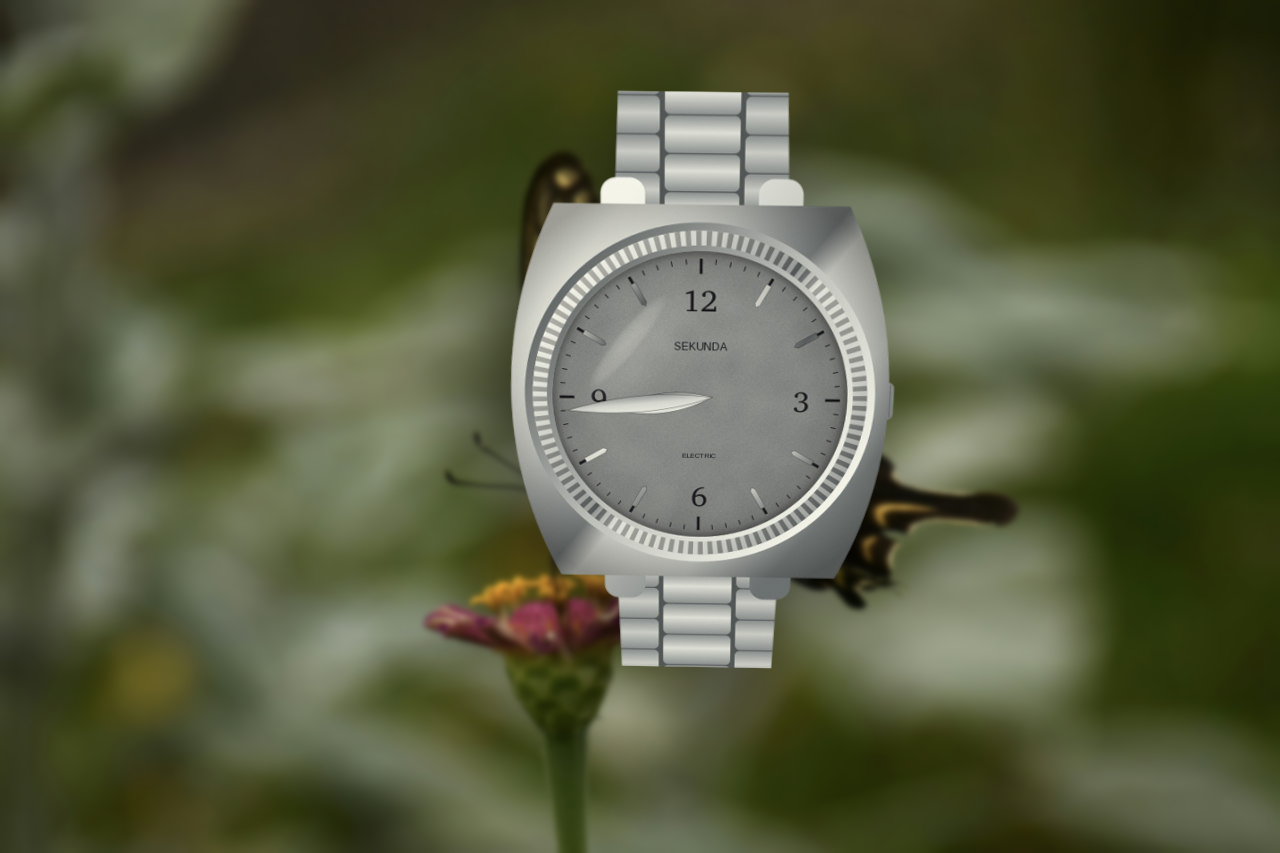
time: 8:44
